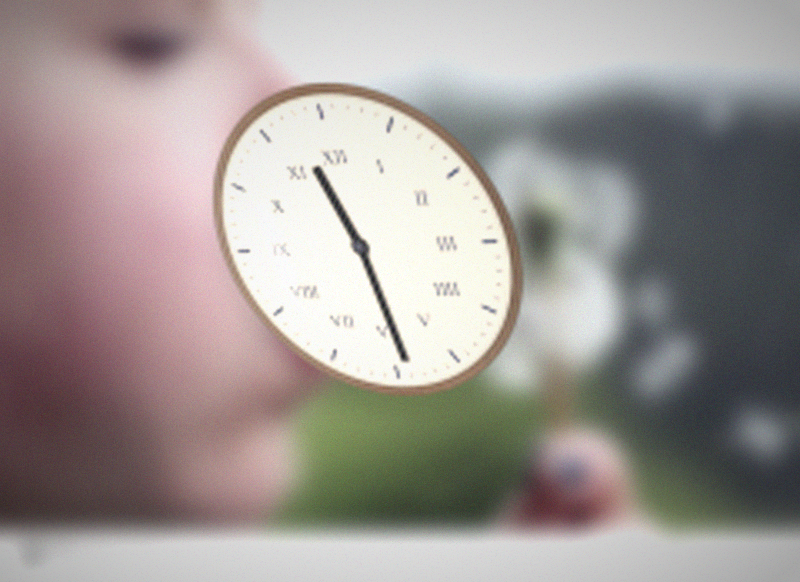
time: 11:29
